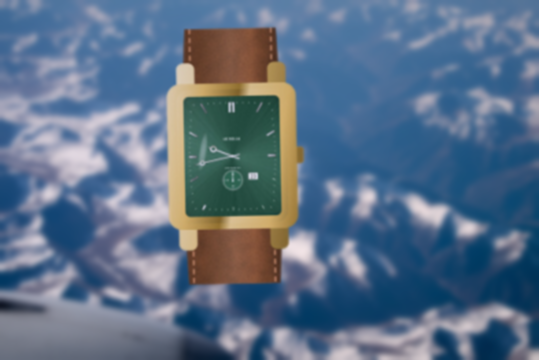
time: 9:43
